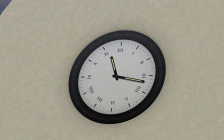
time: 11:17
